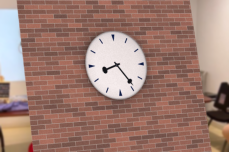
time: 8:24
